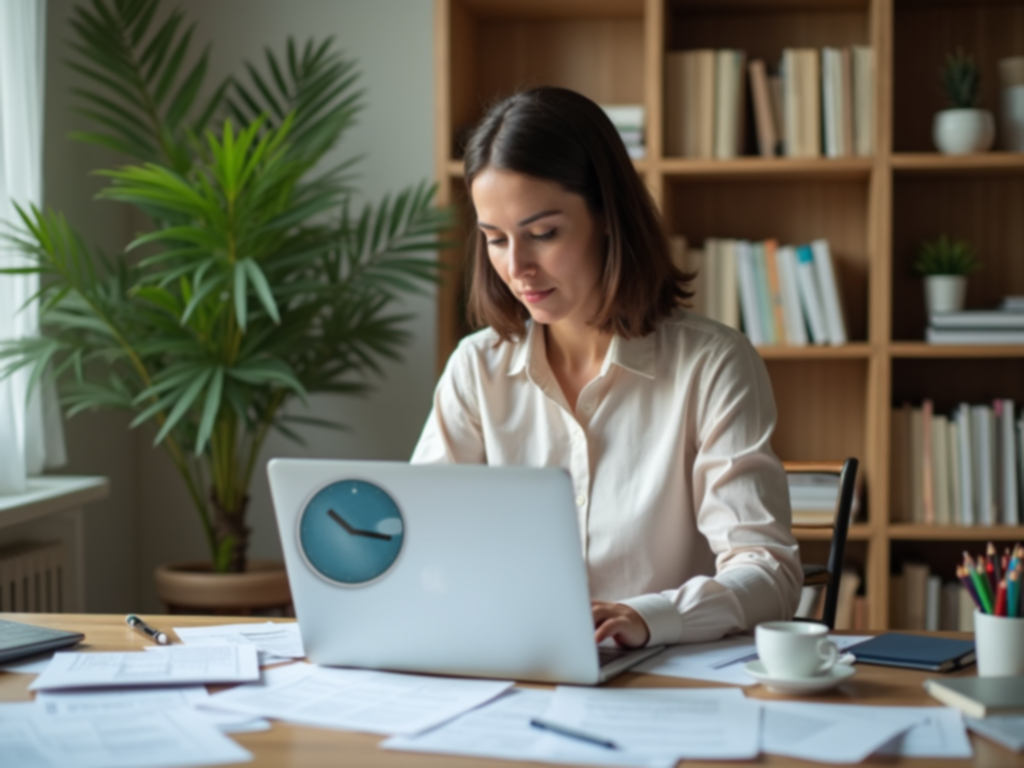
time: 10:16
